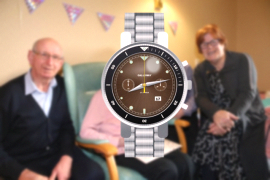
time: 8:13
